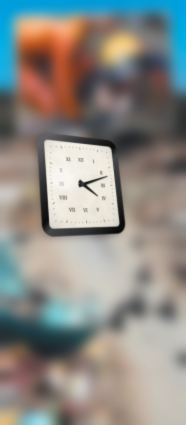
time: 4:12
